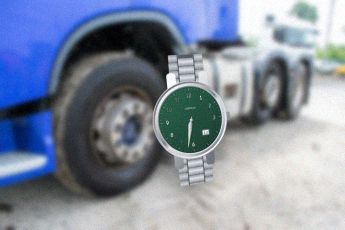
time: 6:32
